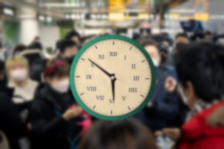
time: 5:51
